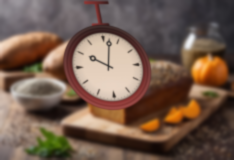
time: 10:02
